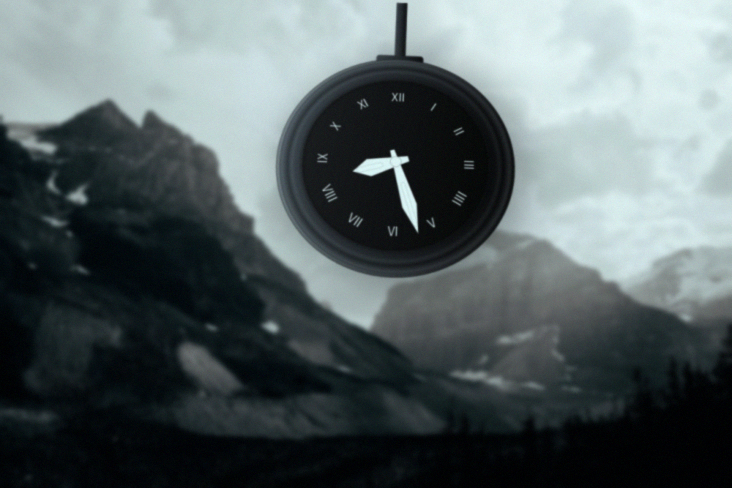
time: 8:27
